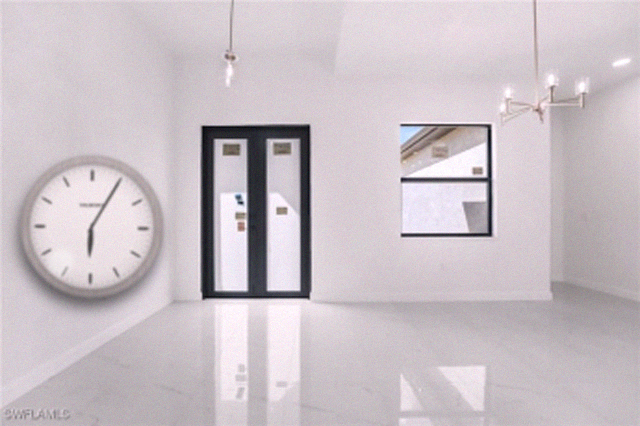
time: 6:05
